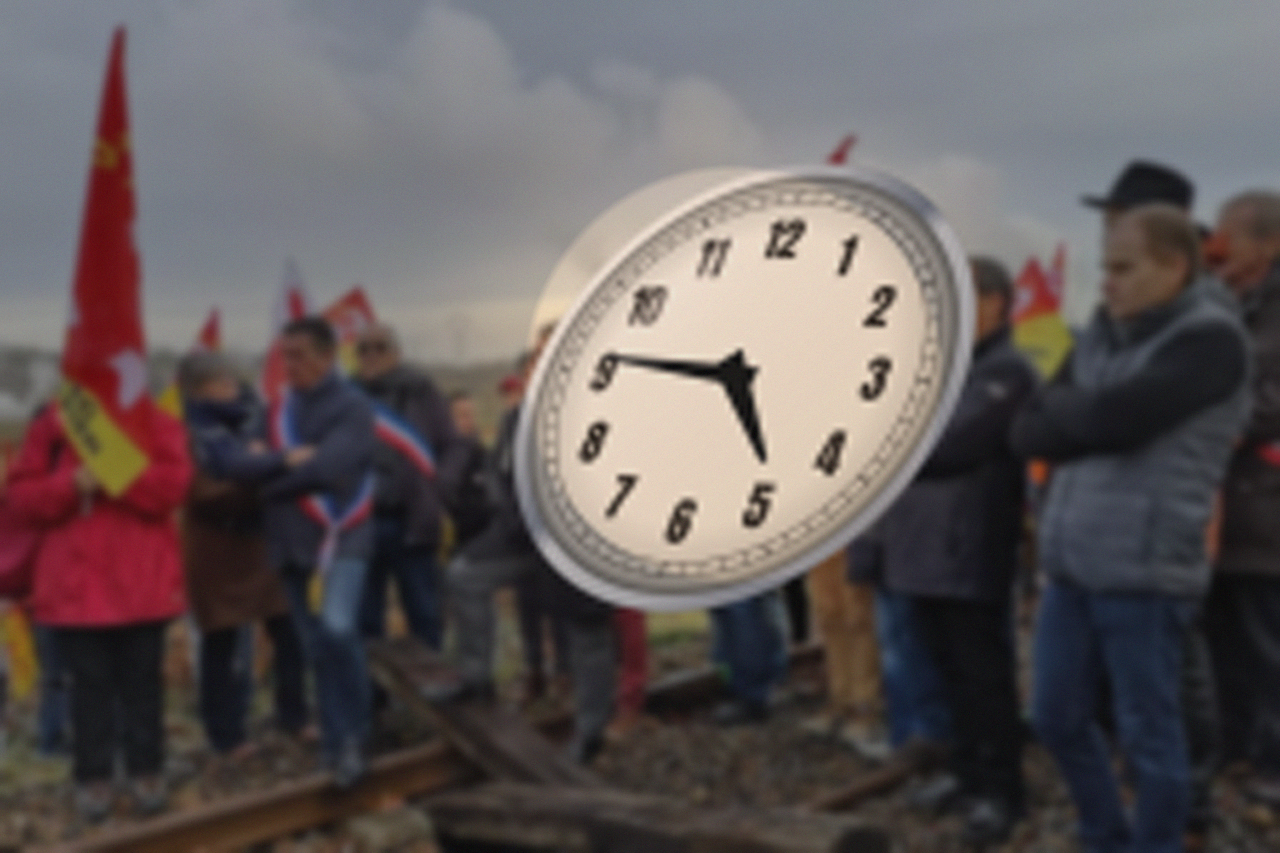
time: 4:46
